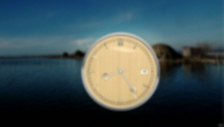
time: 8:24
